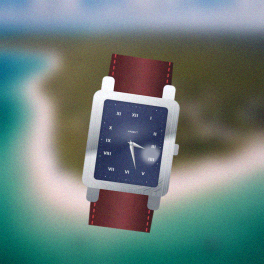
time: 3:27
